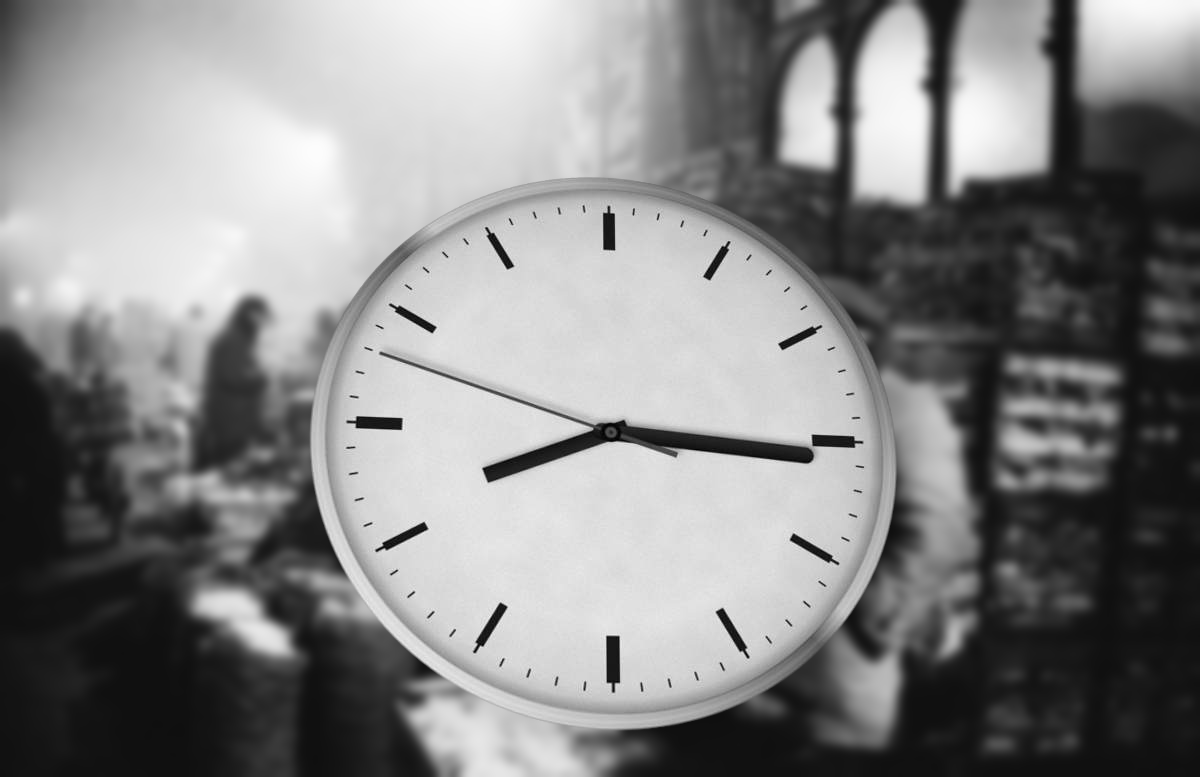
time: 8:15:48
